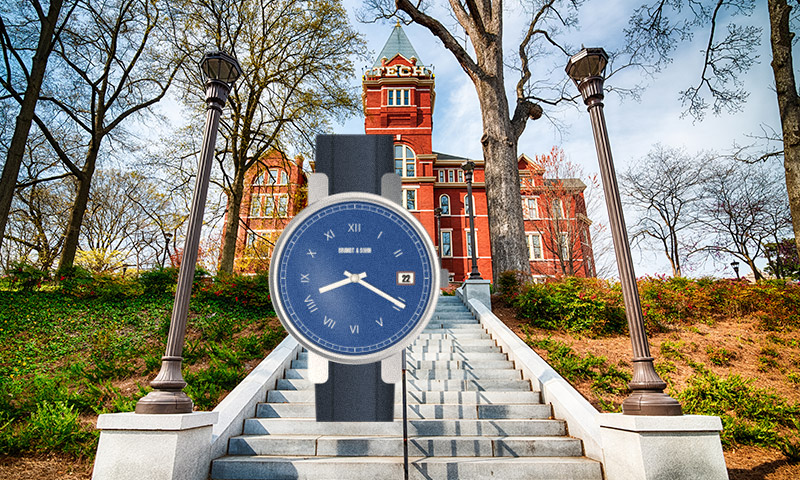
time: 8:20
